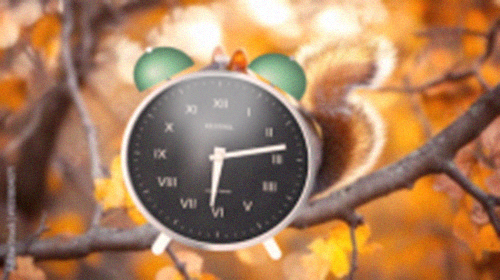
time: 6:13
